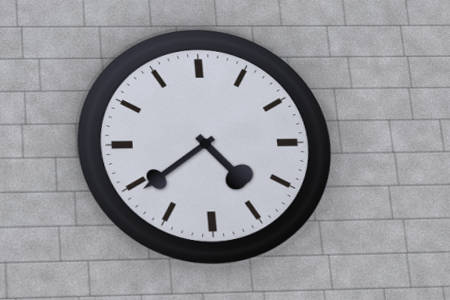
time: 4:39
